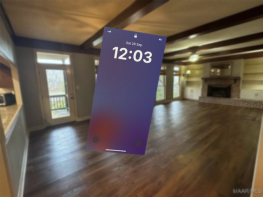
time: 12:03
